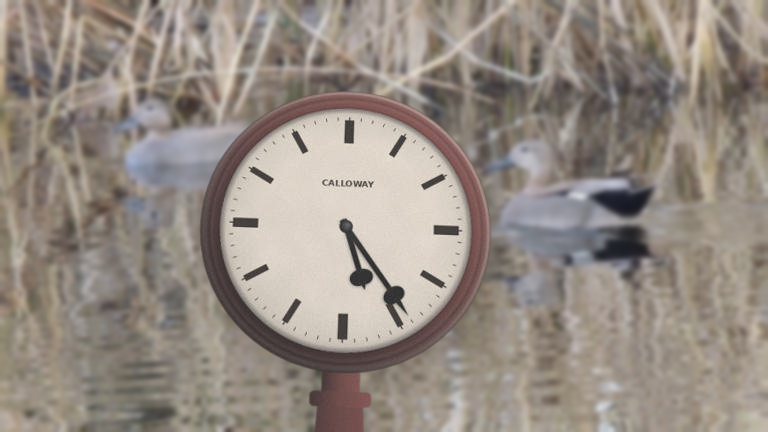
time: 5:24
